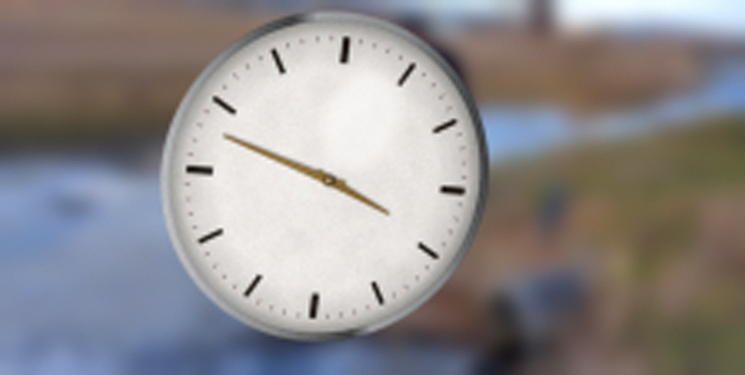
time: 3:48
